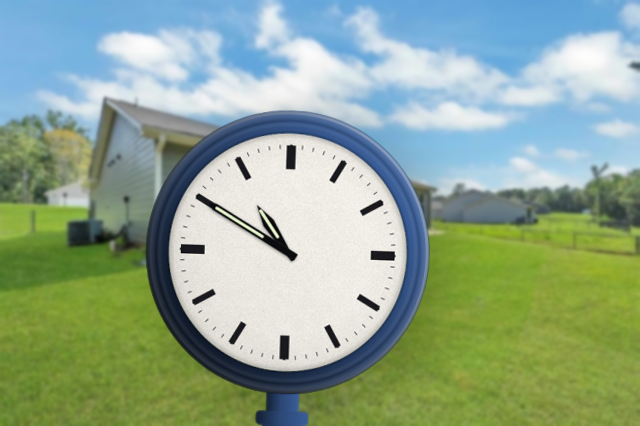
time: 10:50
